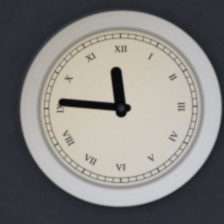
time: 11:46
